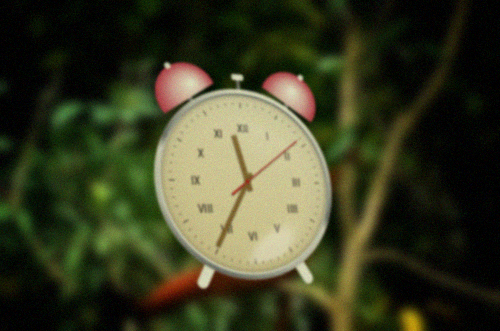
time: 11:35:09
